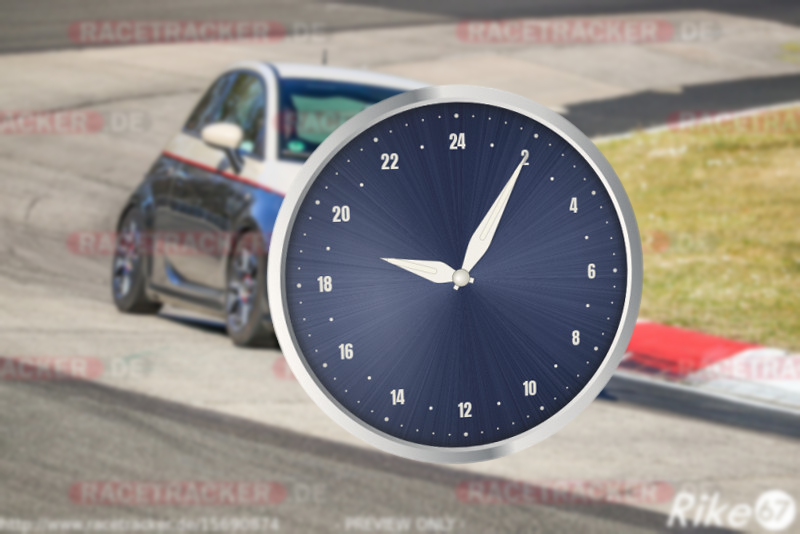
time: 19:05
